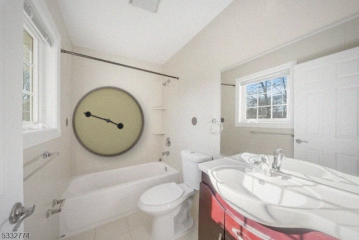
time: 3:48
